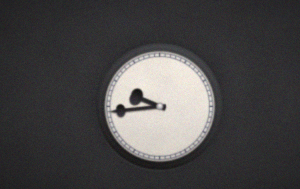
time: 9:44
